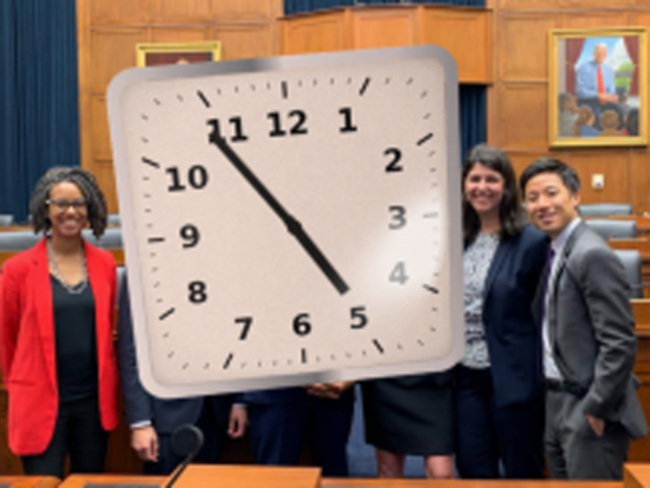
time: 4:54
